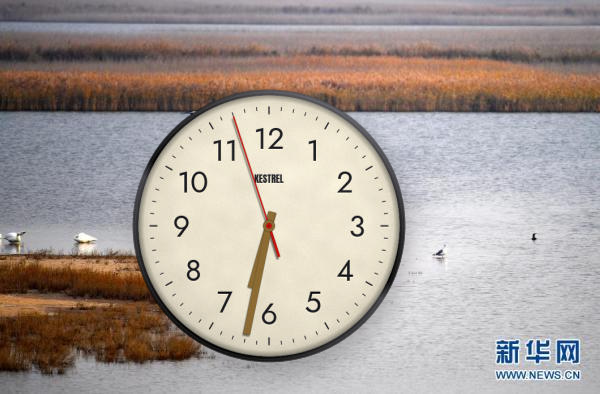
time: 6:31:57
